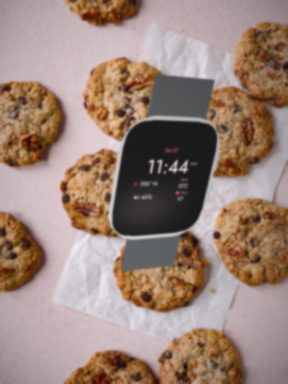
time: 11:44
